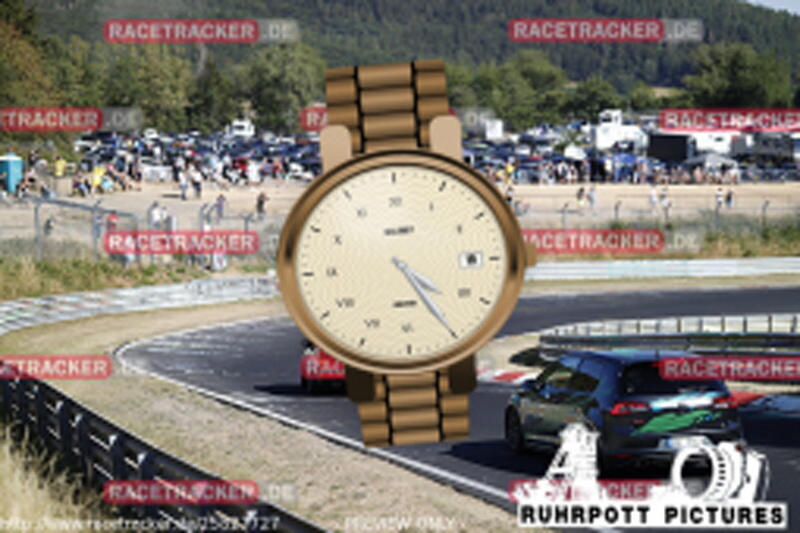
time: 4:25
